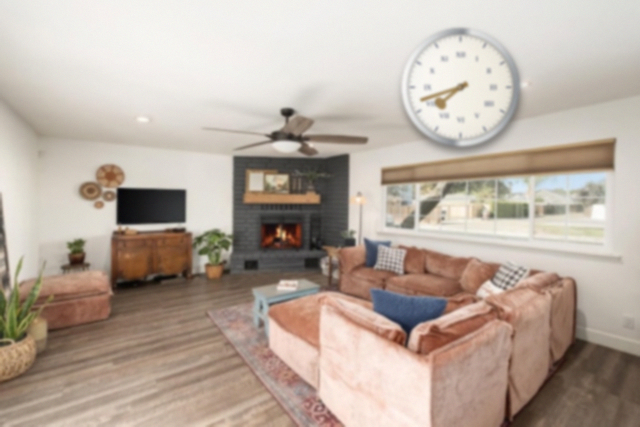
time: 7:42
